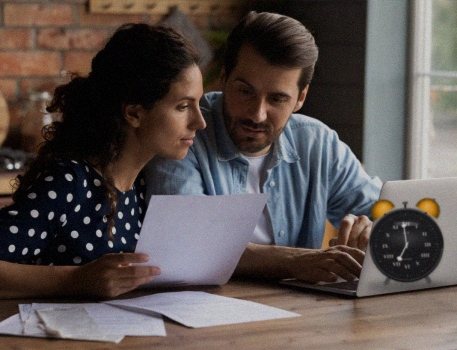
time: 6:59
